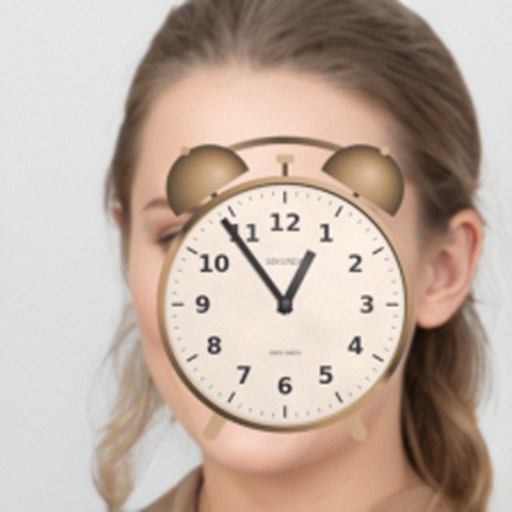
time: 12:54
